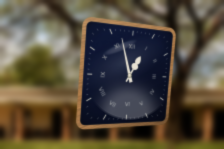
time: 12:57
